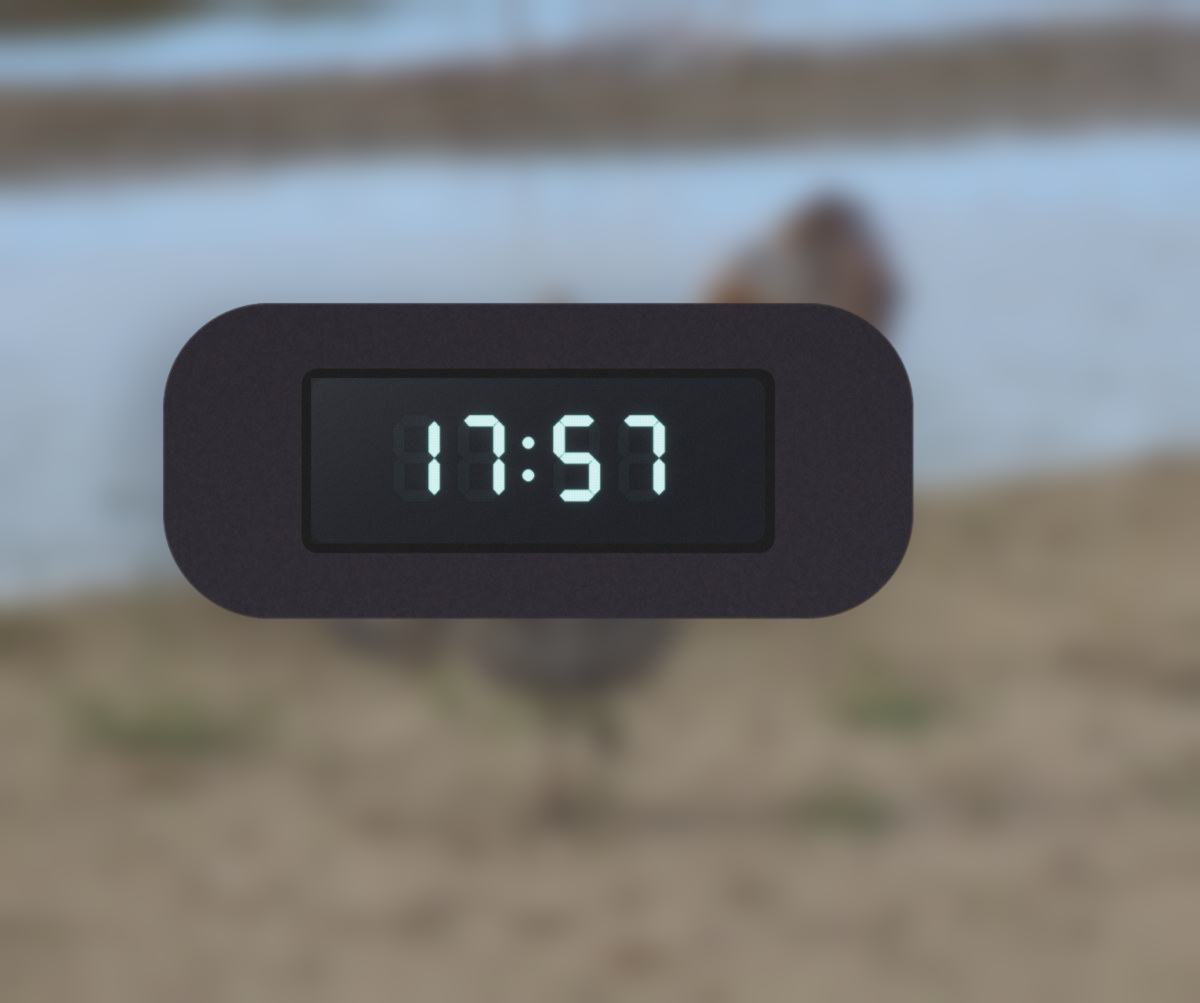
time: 17:57
